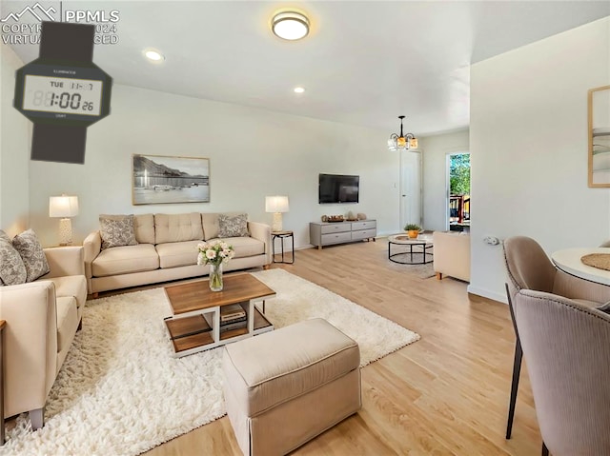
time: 1:00
